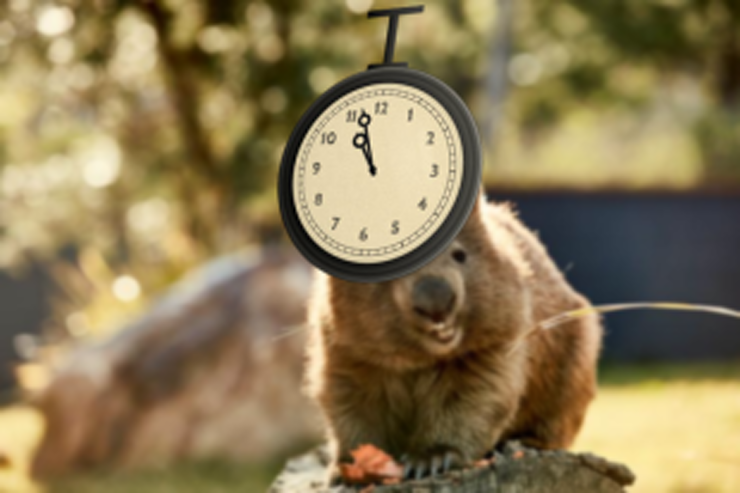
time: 10:57
